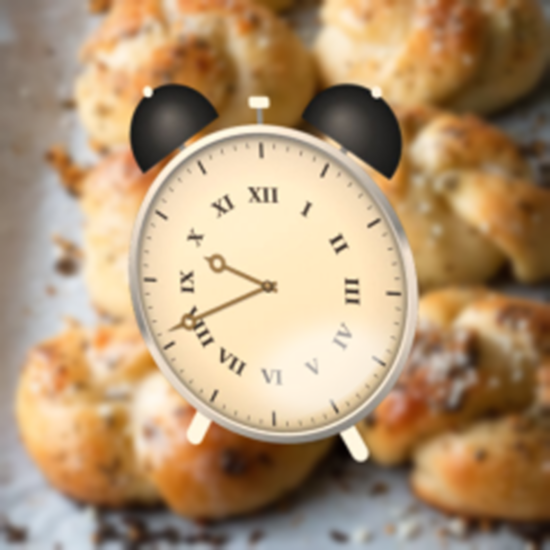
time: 9:41
